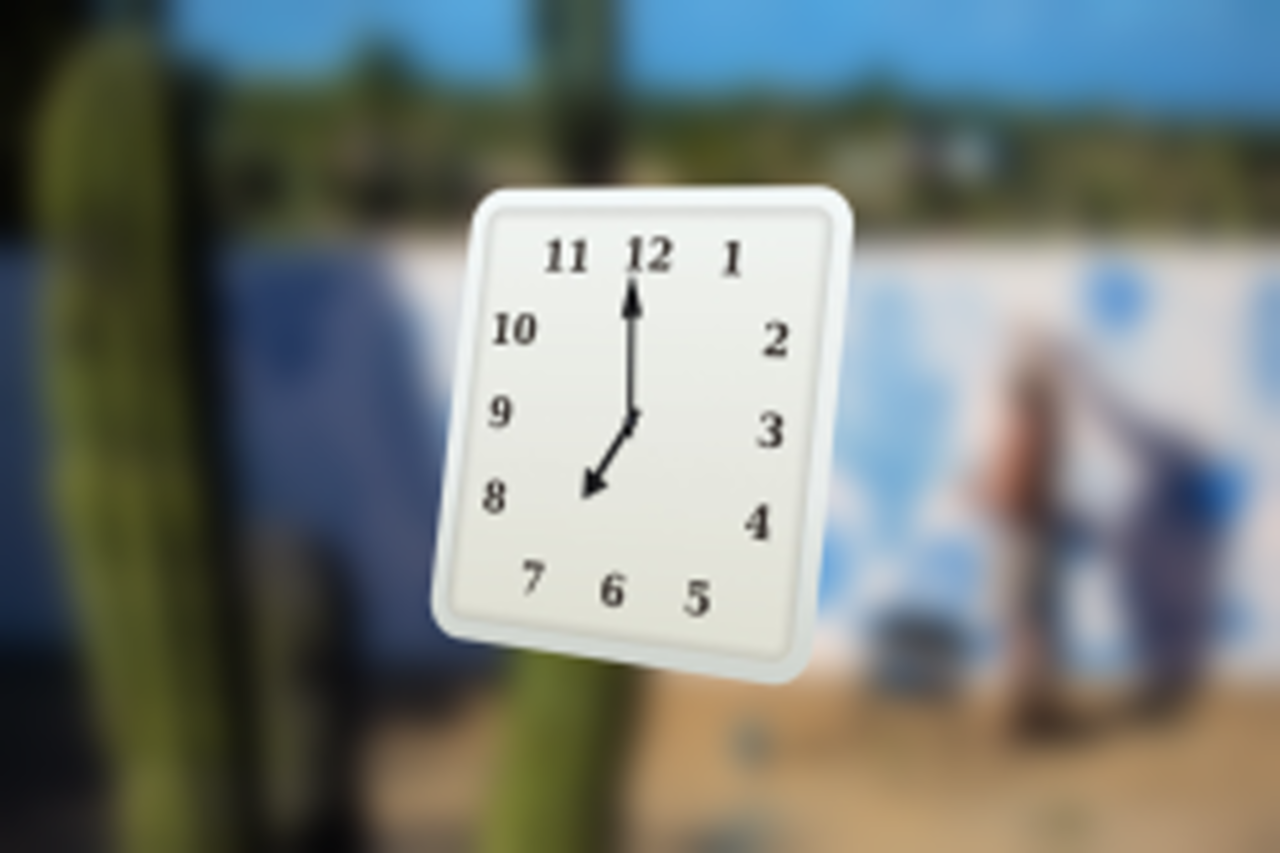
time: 6:59
